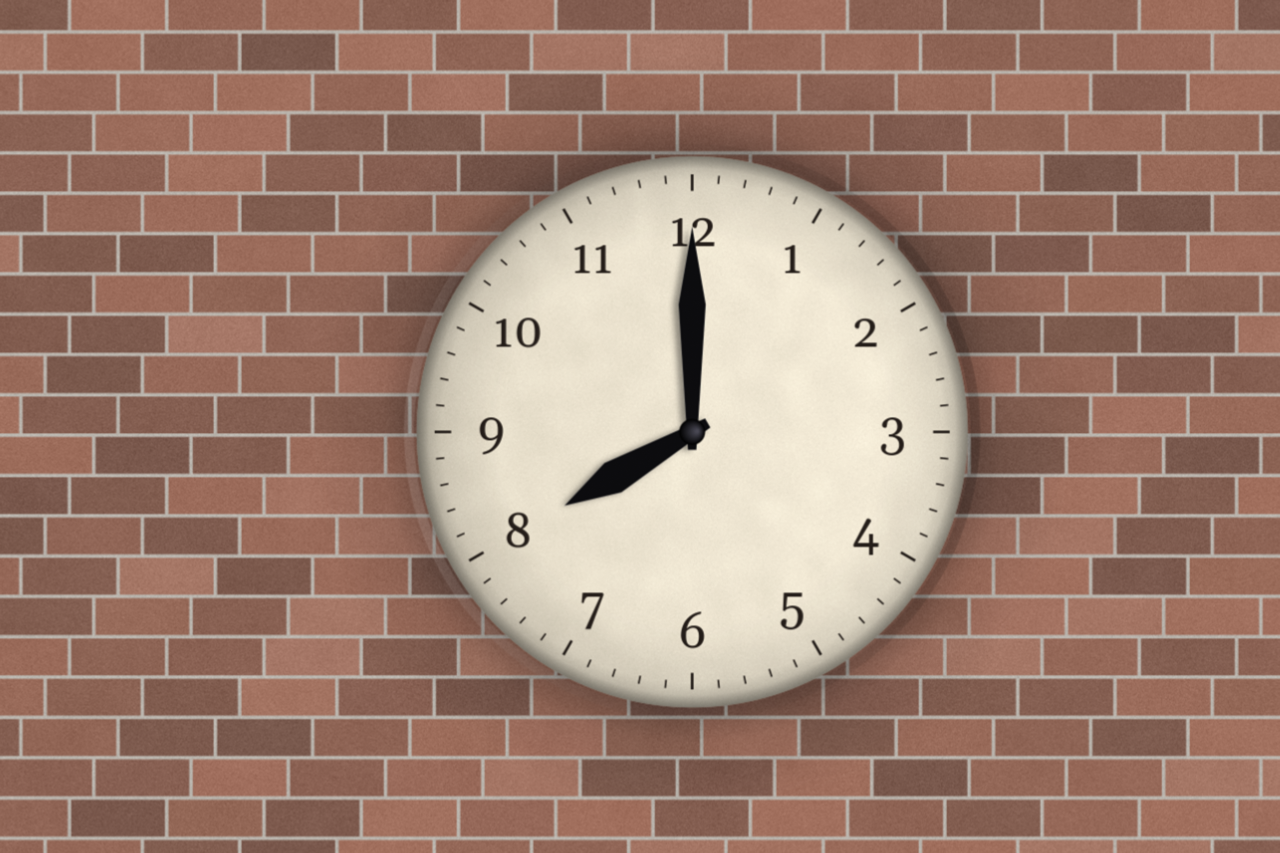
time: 8:00
